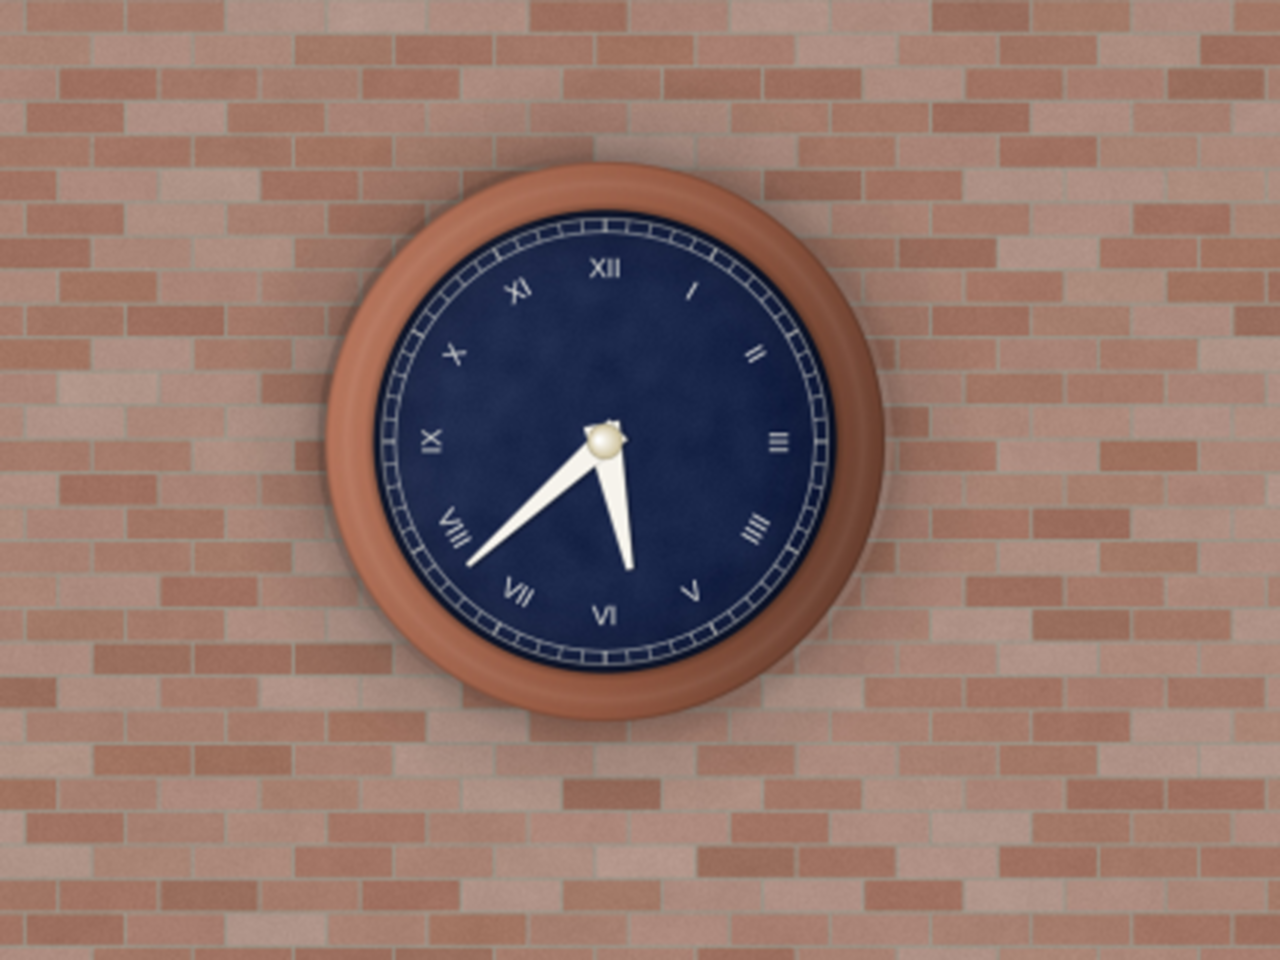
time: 5:38
